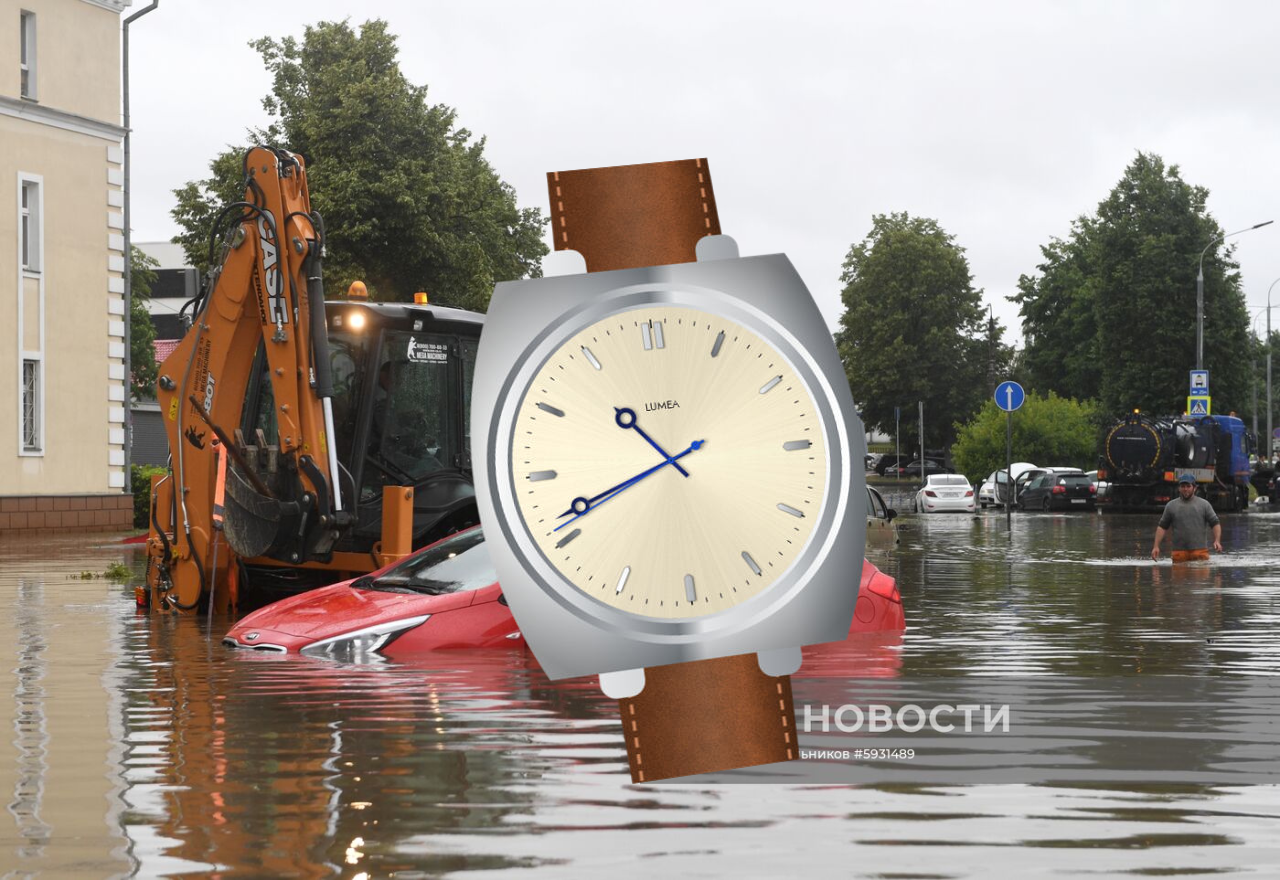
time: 10:41:41
